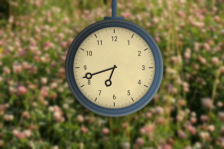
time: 6:42
